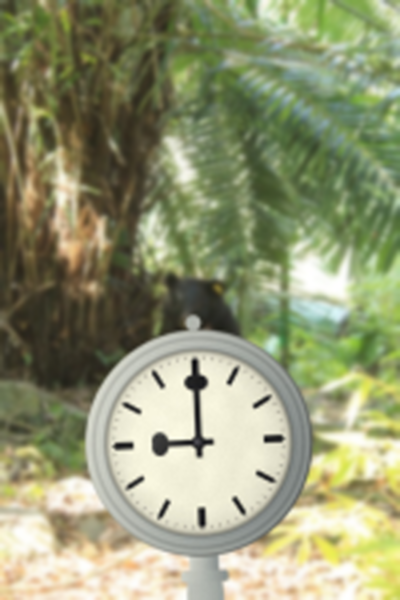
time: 9:00
